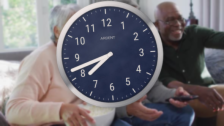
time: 7:42
